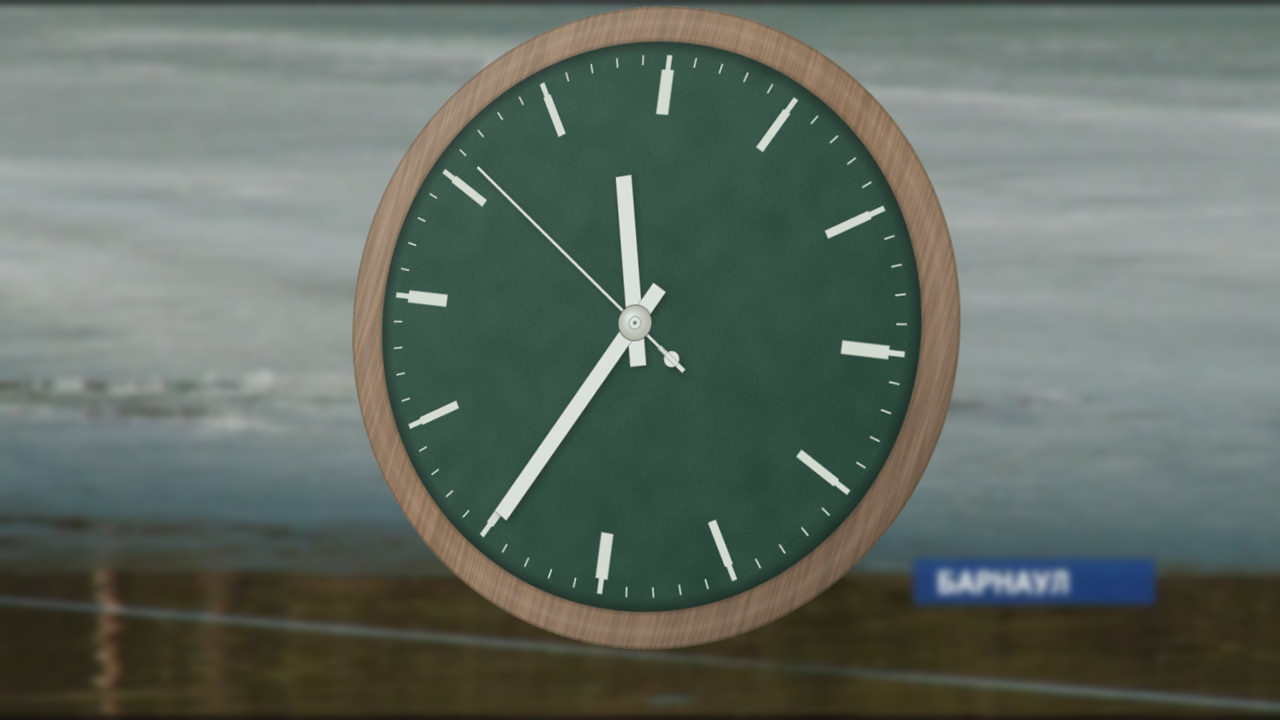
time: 11:34:51
